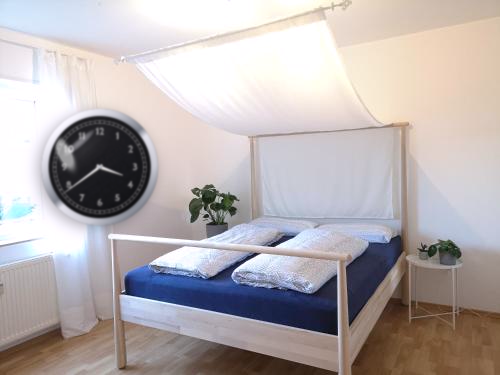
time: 3:39
